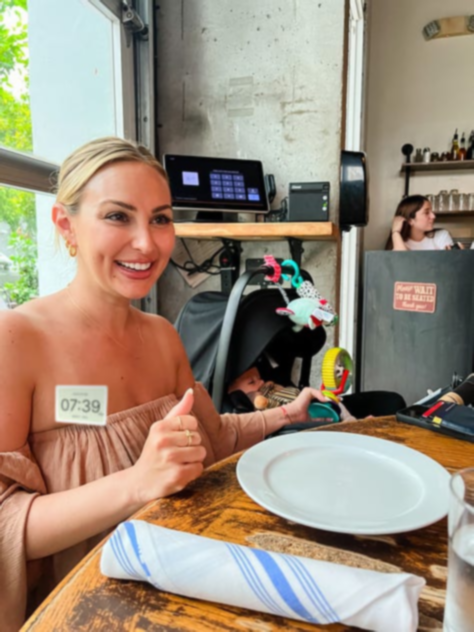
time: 7:39
